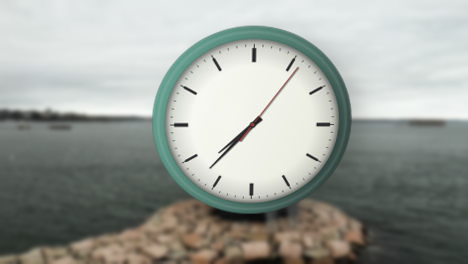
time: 7:37:06
